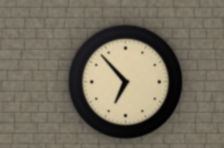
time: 6:53
